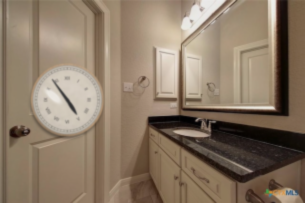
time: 4:54
